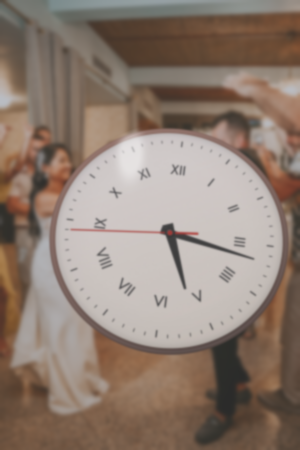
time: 5:16:44
